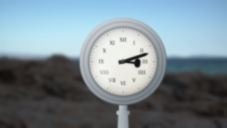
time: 3:12
